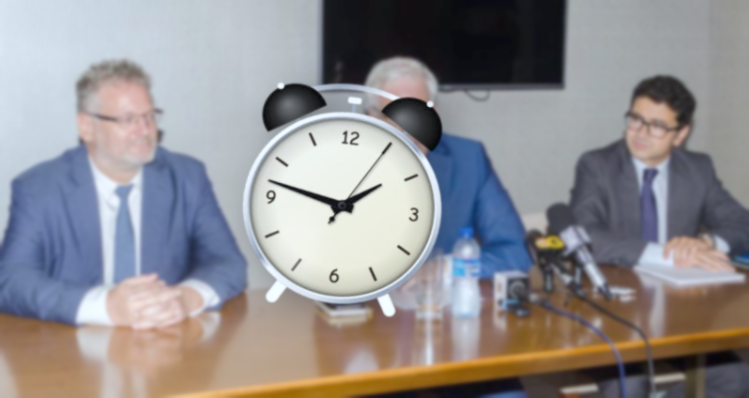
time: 1:47:05
